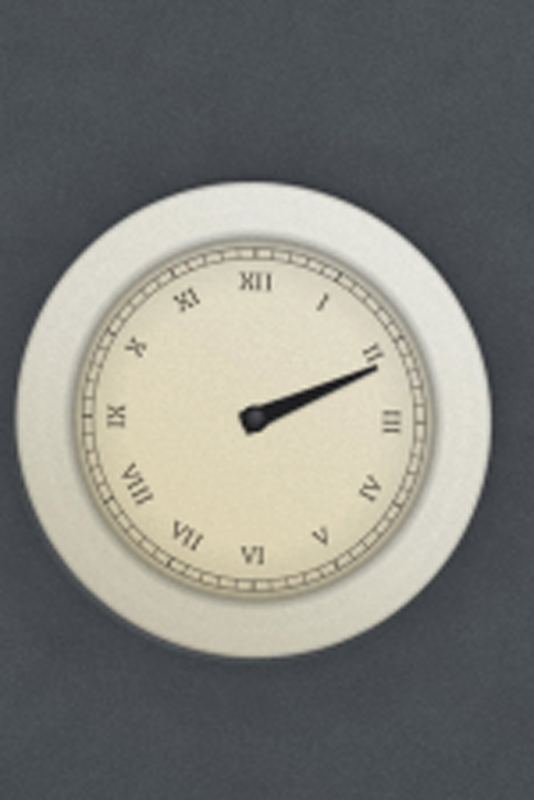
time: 2:11
